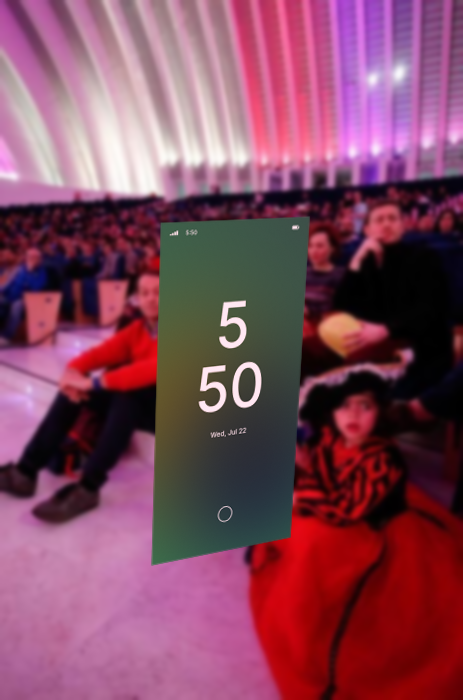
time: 5:50
